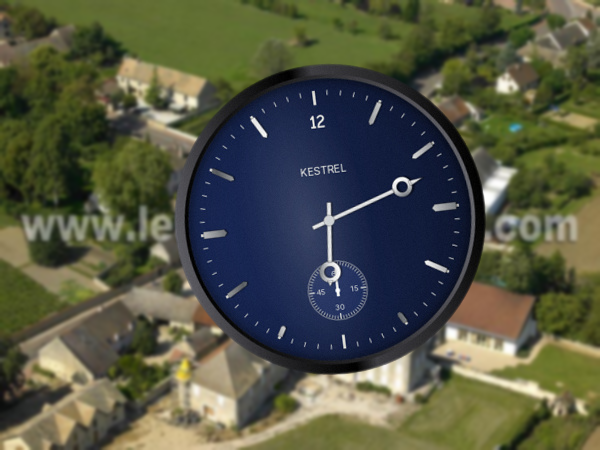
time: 6:12
